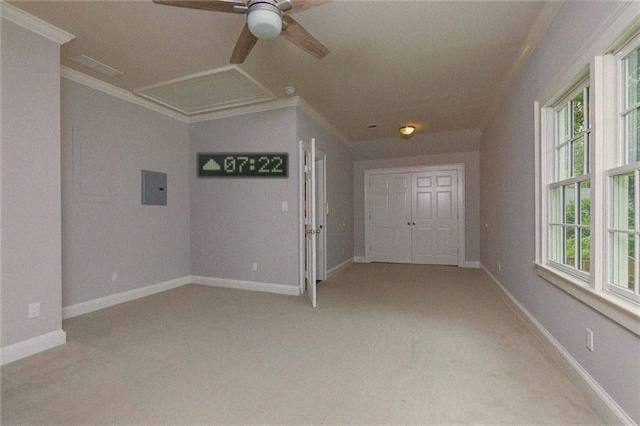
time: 7:22
